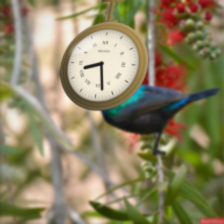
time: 8:28
